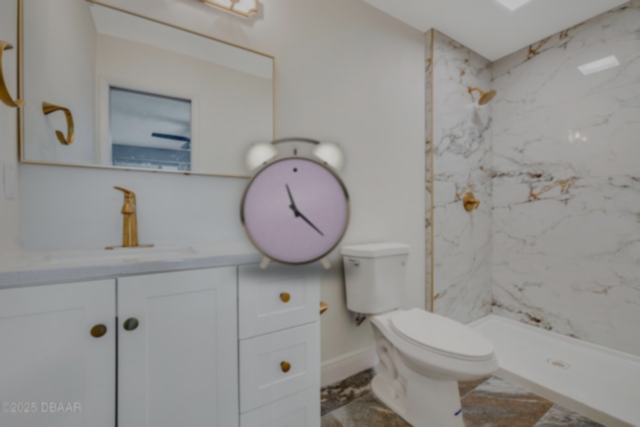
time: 11:22
